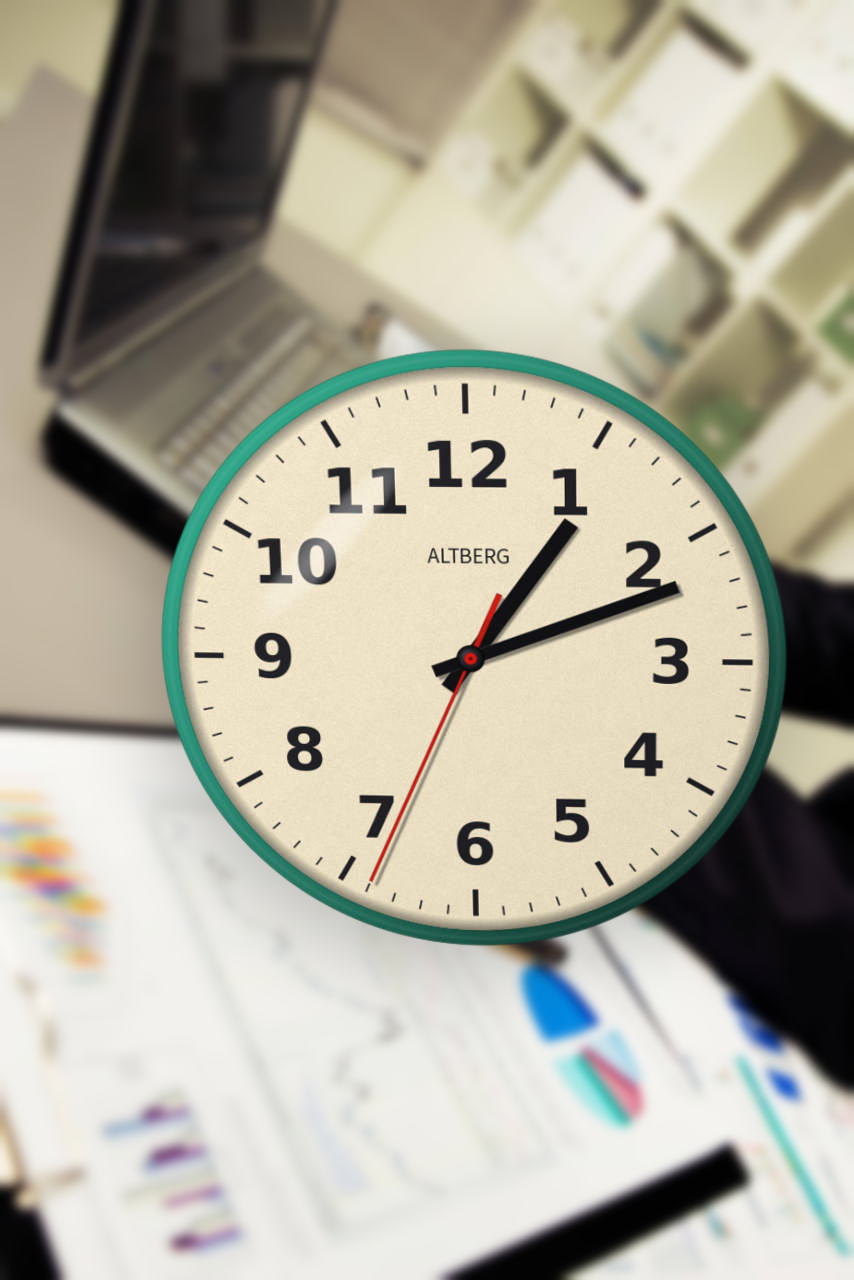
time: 1:11:34
